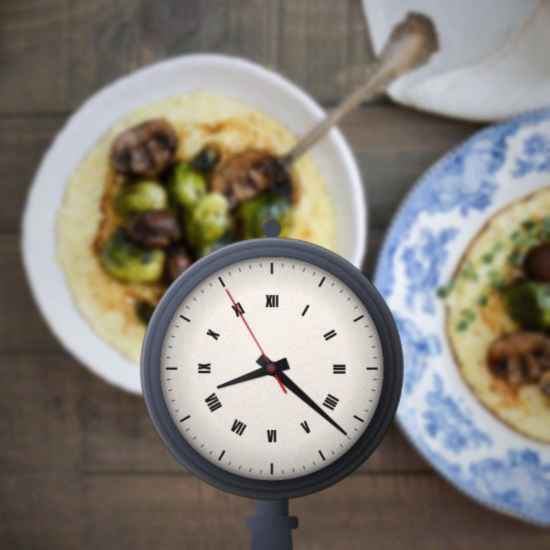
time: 8:21:55
